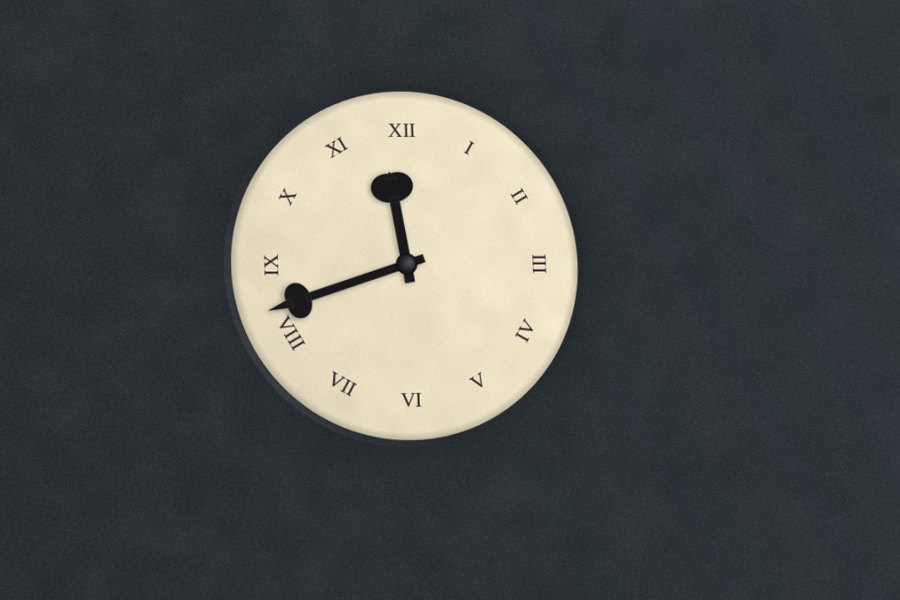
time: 11:42
